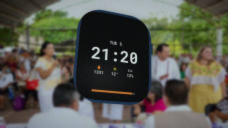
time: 21:20
